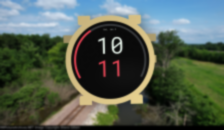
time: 10:11
